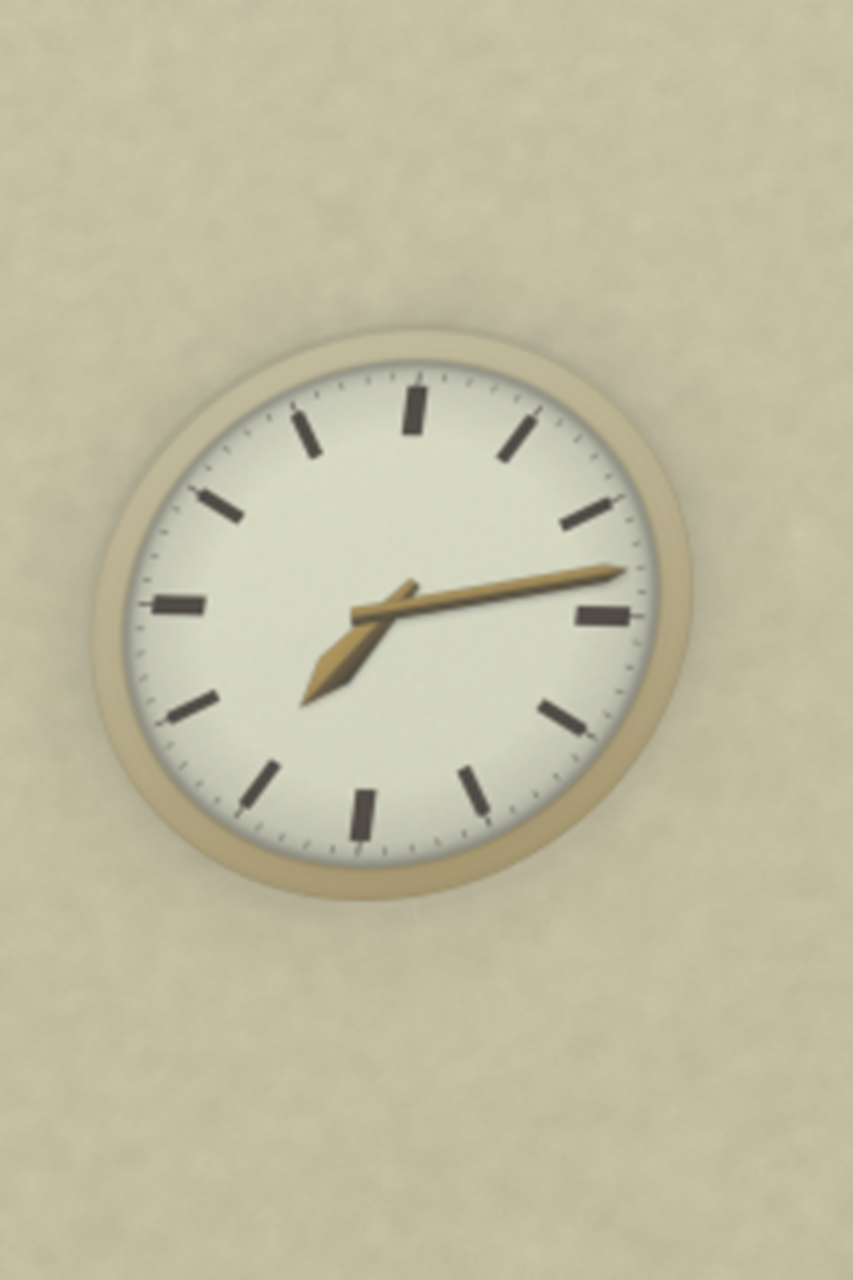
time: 7:13
